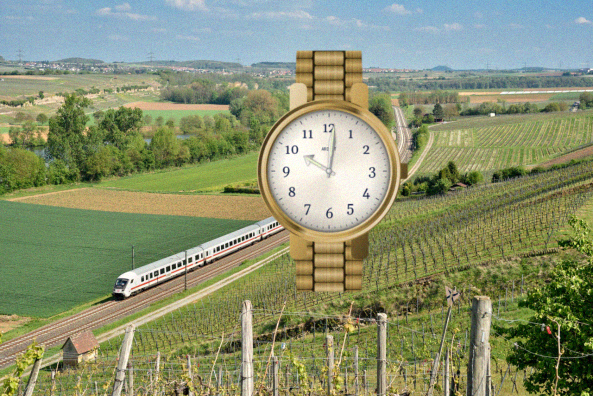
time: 10:01
